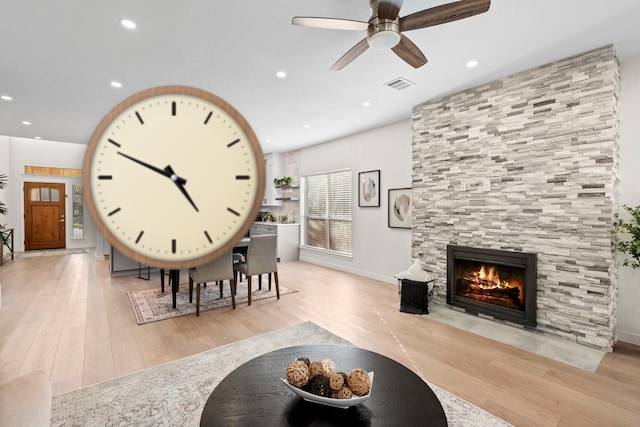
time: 4:49
